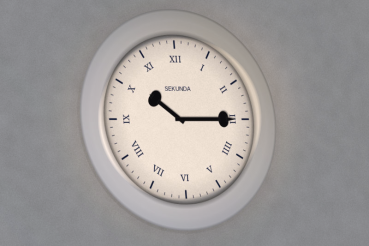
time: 10:15
